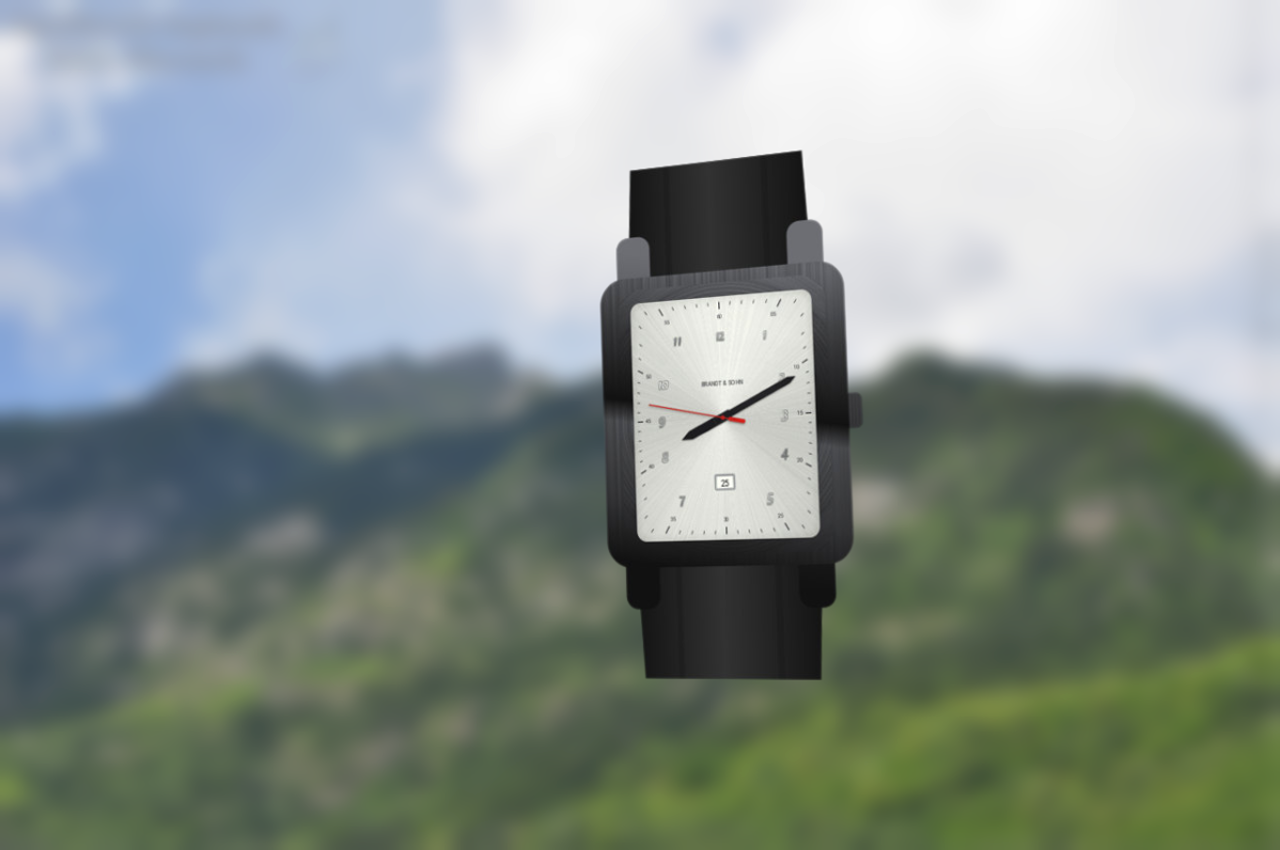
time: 8:10:47
